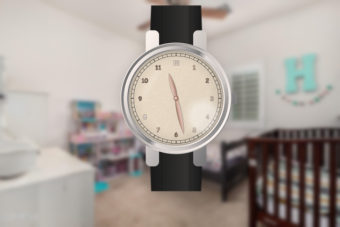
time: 11:28
